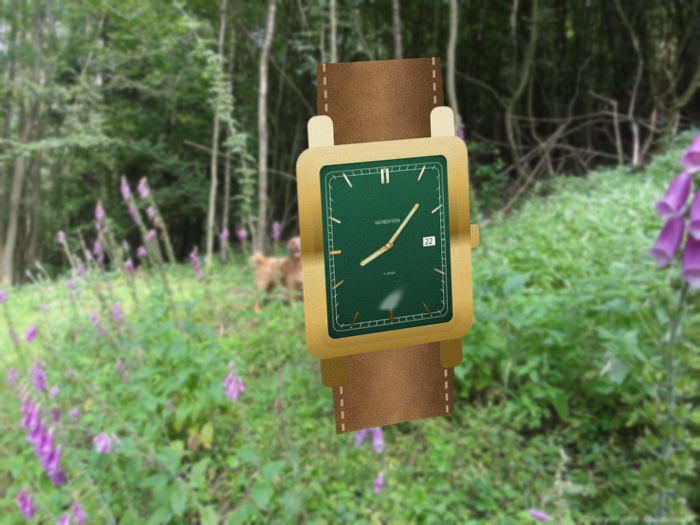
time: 8:07
